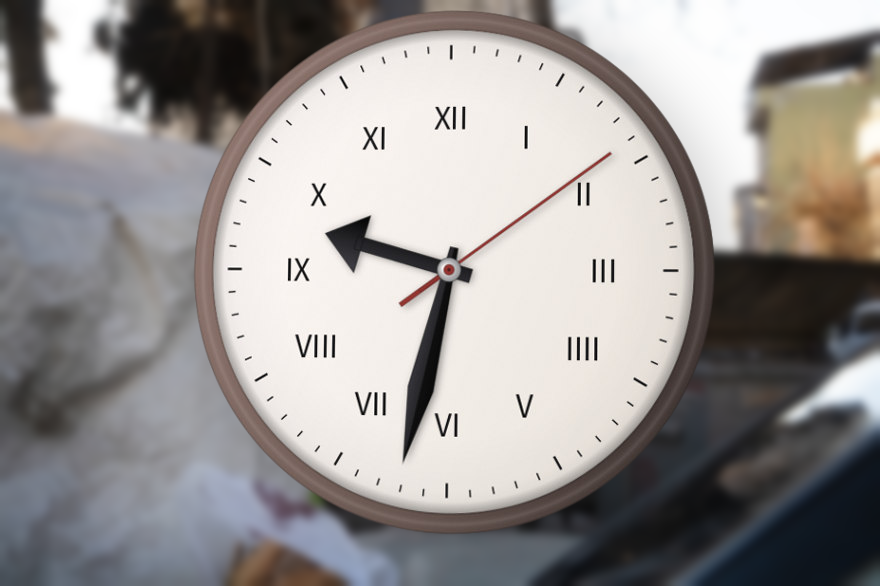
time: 9:32:09
